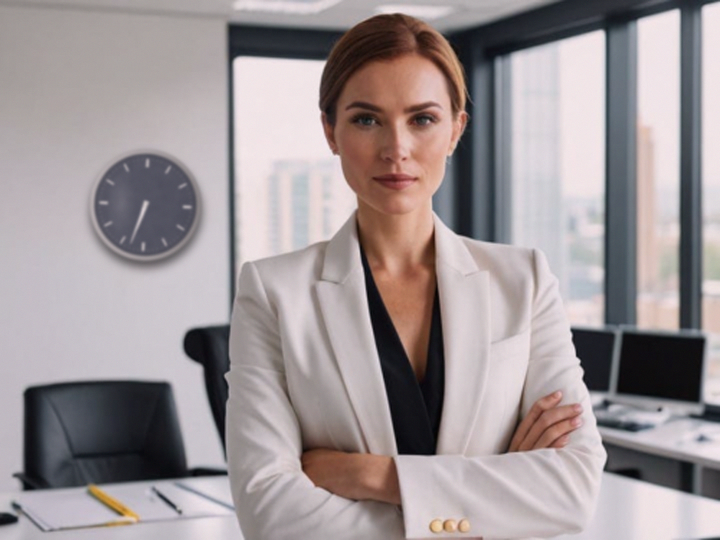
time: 6:33
